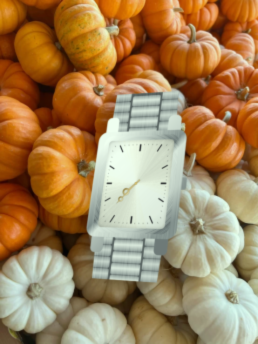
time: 7:37
